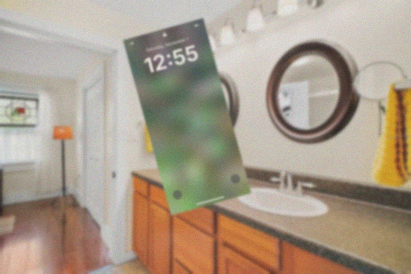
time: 12:55
